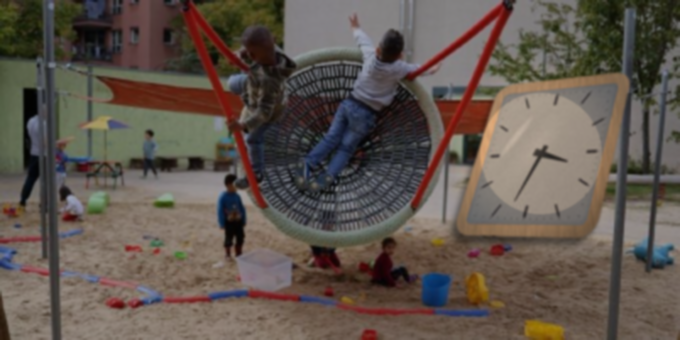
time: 3:33
